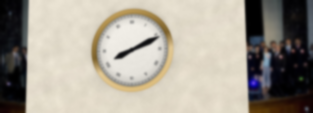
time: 8:11
